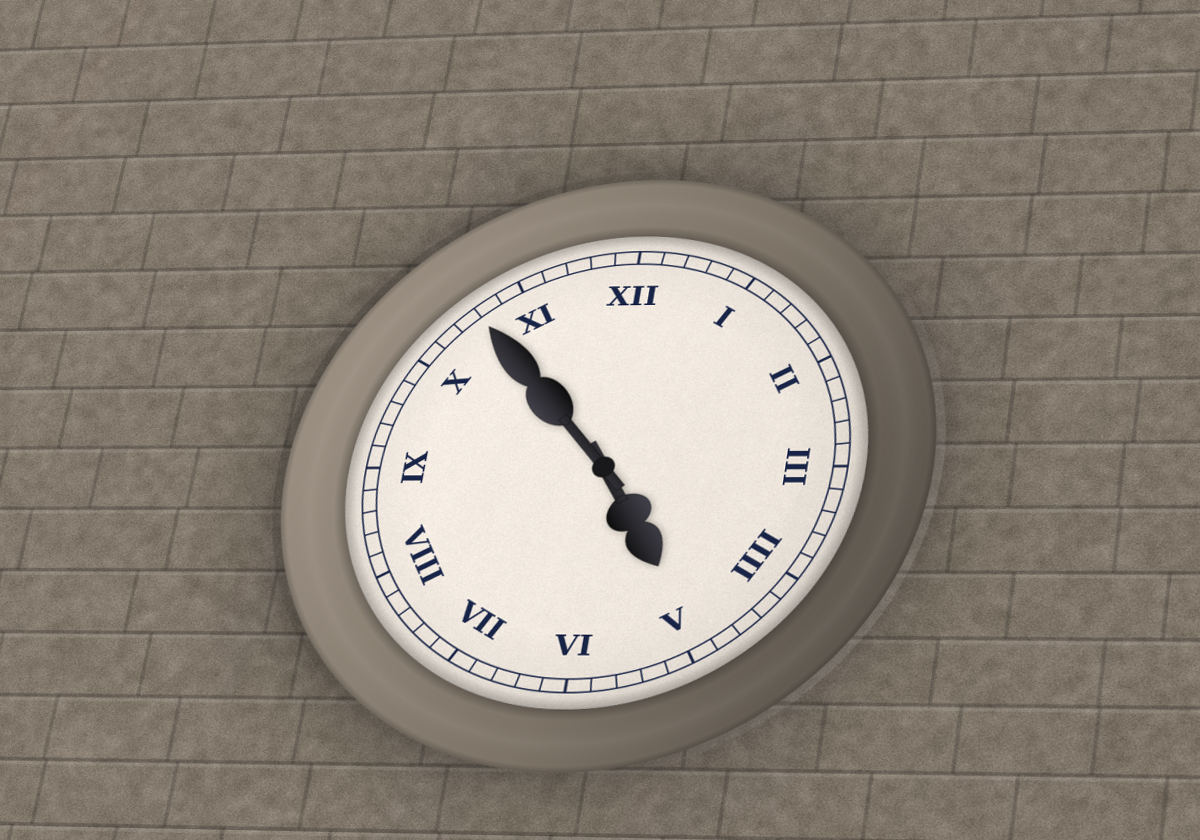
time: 4:53
